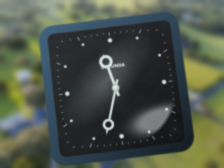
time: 11:33
